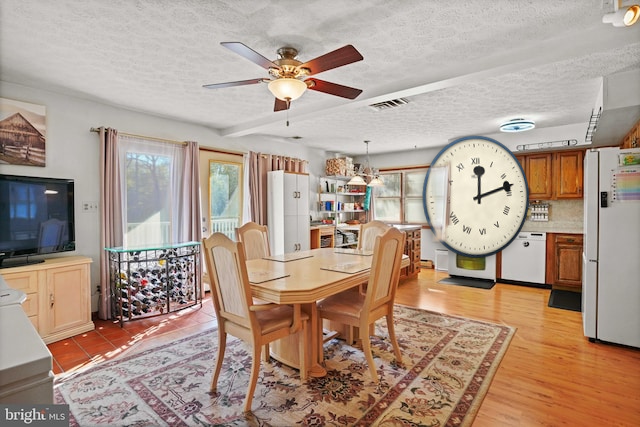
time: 12:13
